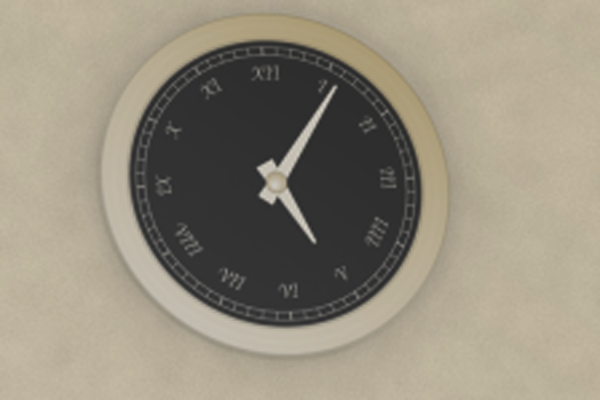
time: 5:06
